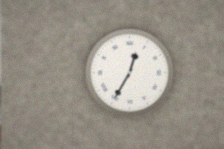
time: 12:35
